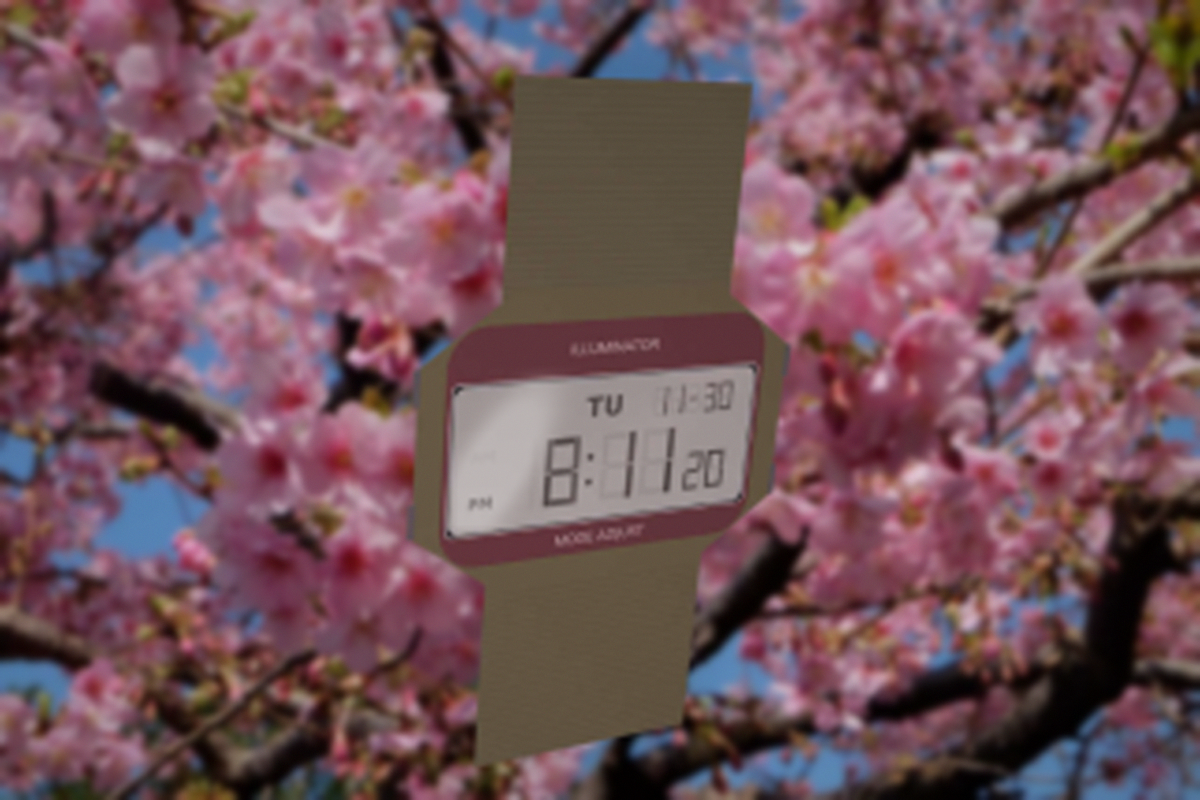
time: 8:11:20
